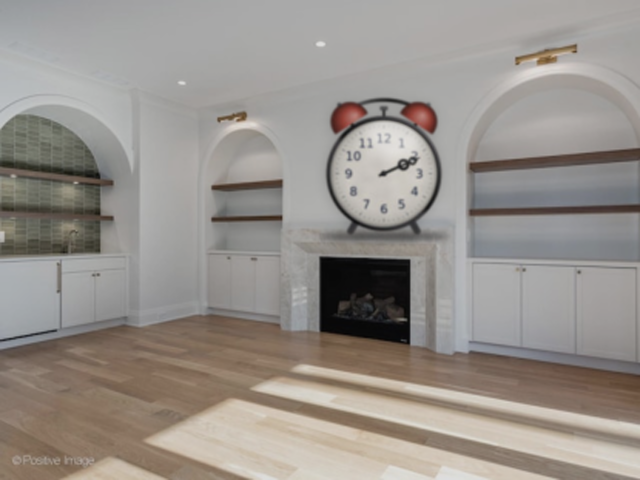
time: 2:11
